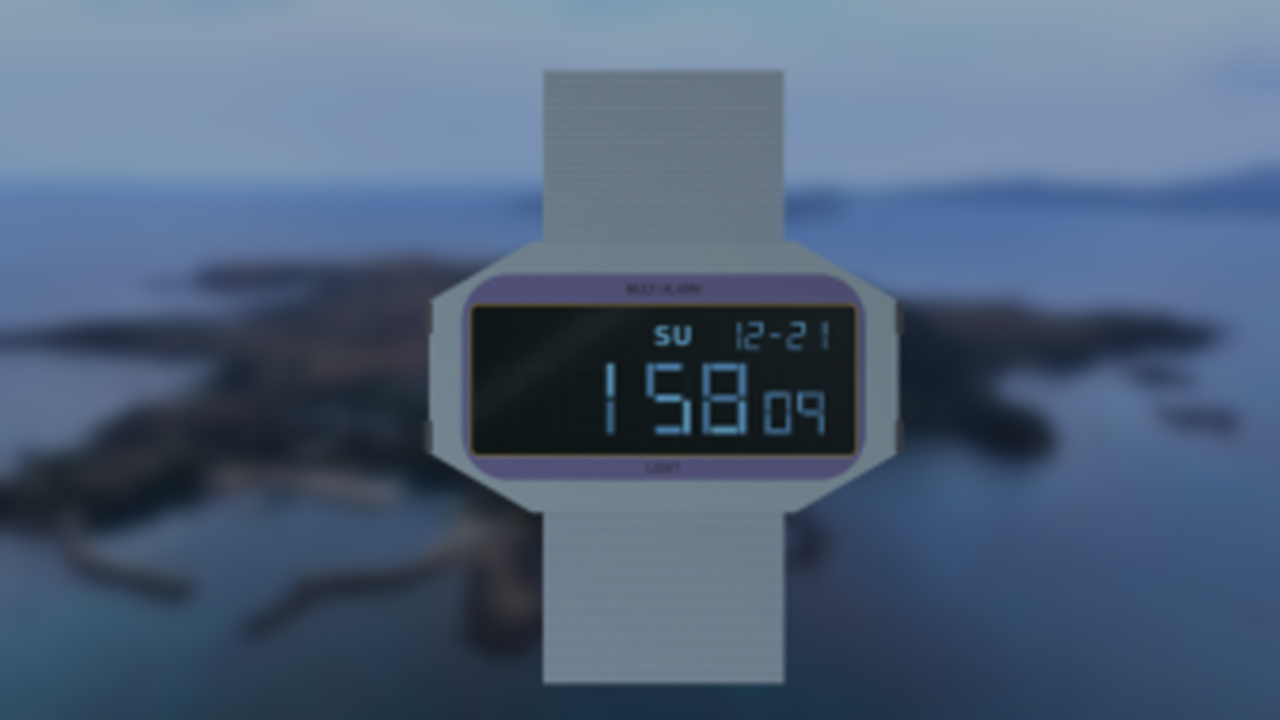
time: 1:58:09
